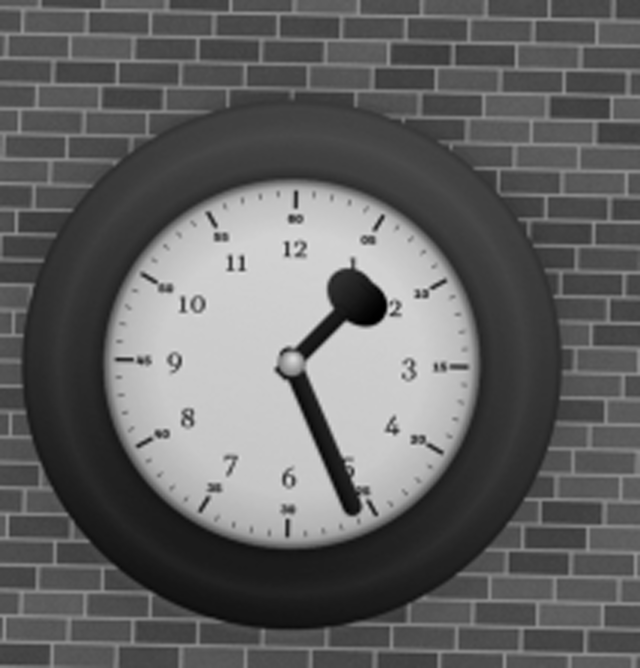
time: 1:26
